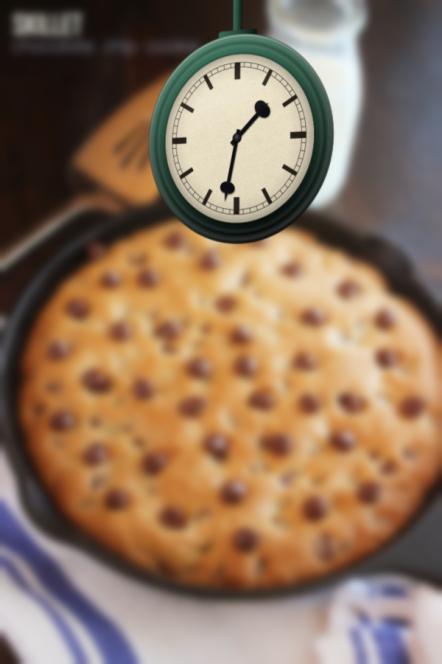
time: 1:32
